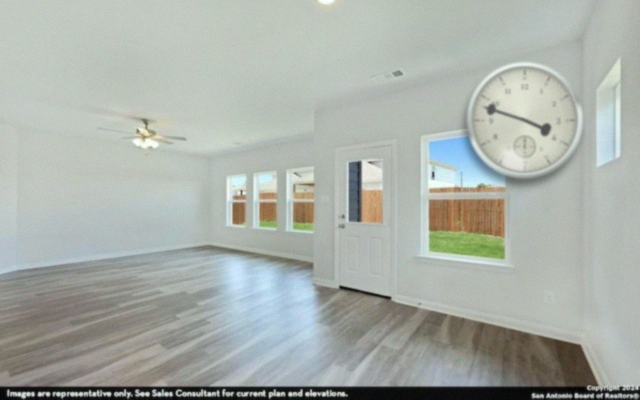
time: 3:48
